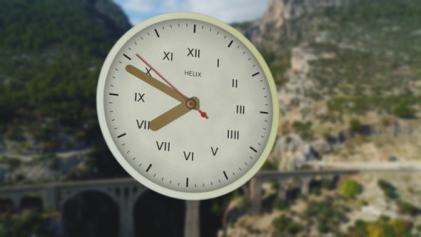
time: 7:48:51
